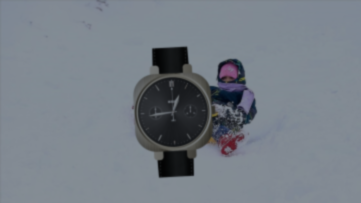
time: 12:44
